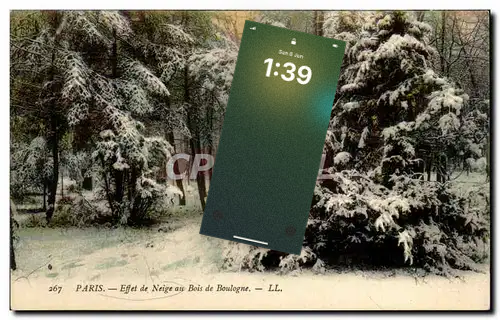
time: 1:39
